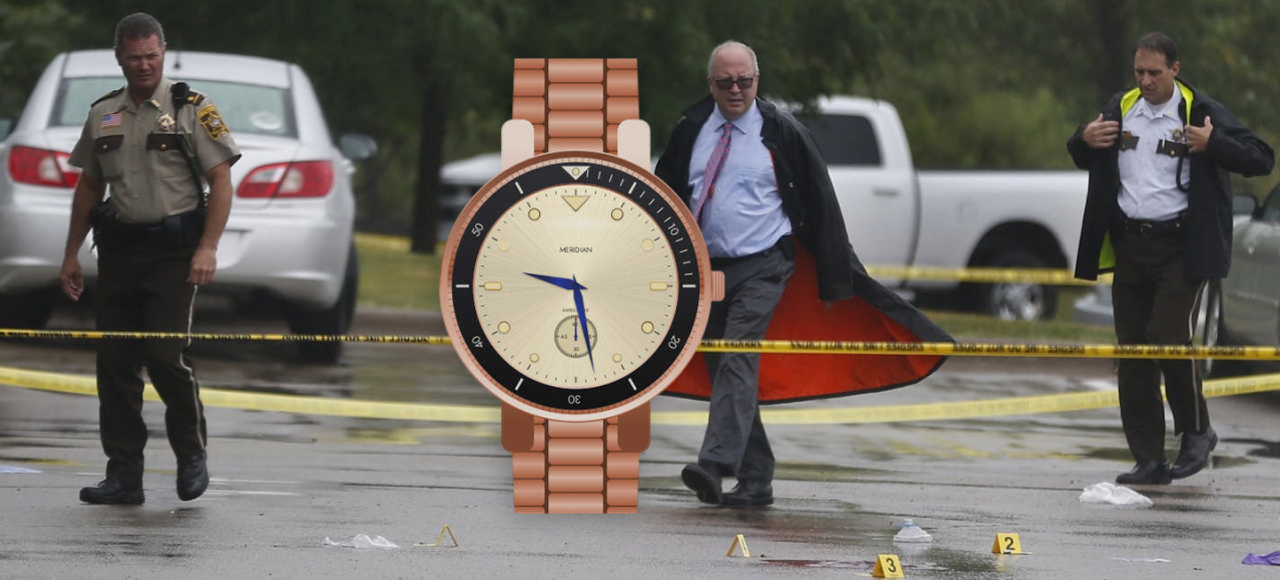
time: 9:28
